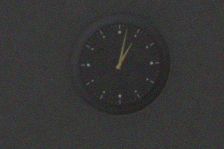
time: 1:02
